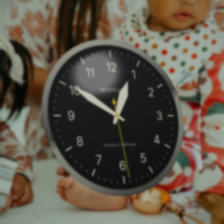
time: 12:50:29
